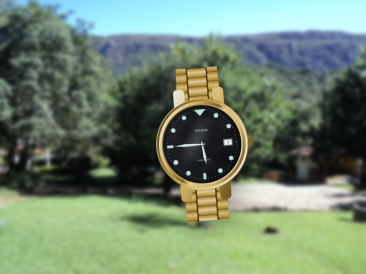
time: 5:45
